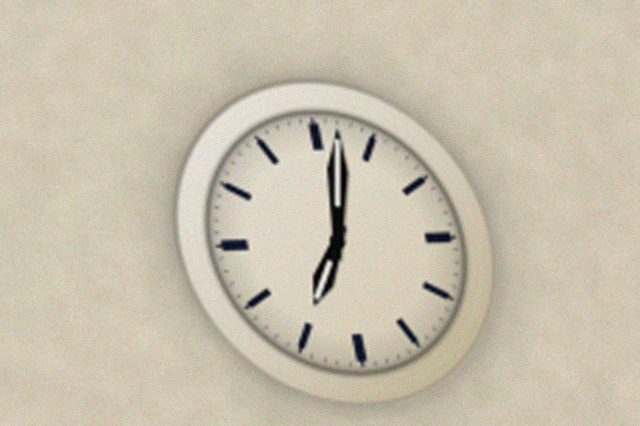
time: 7:02
